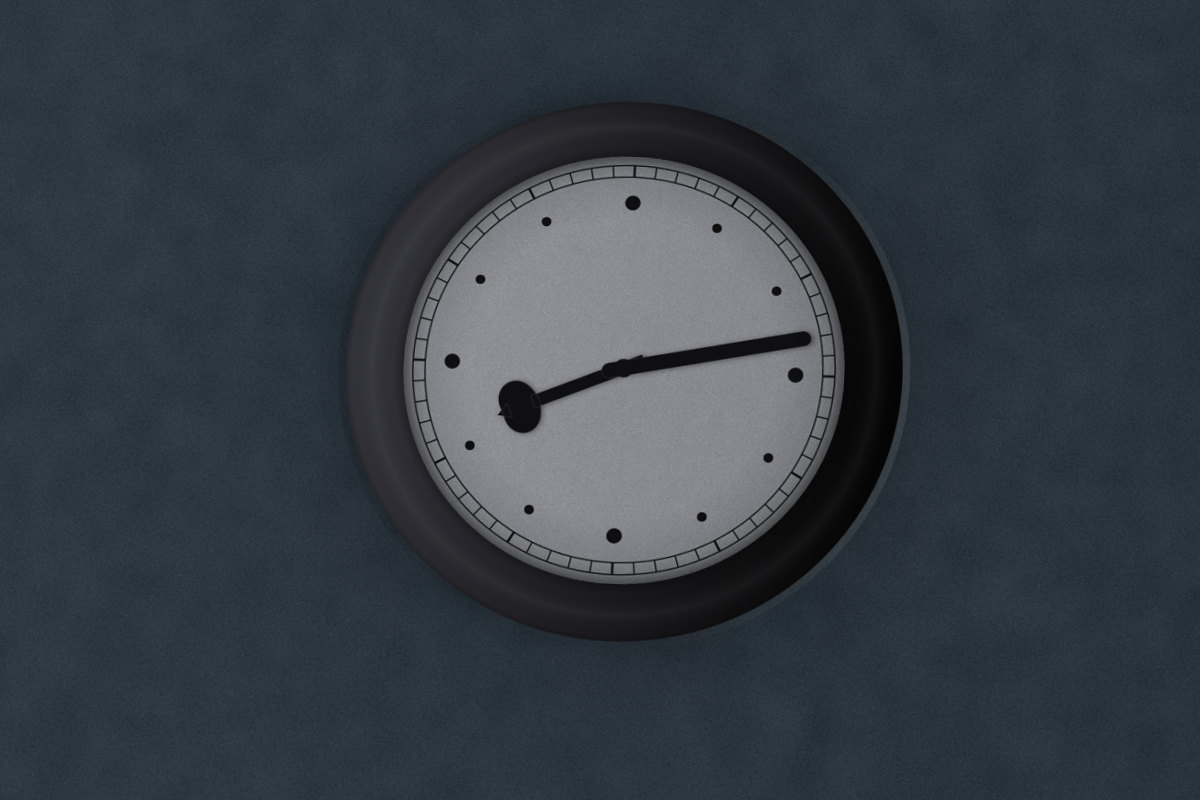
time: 8:13
